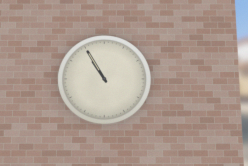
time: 10:55
